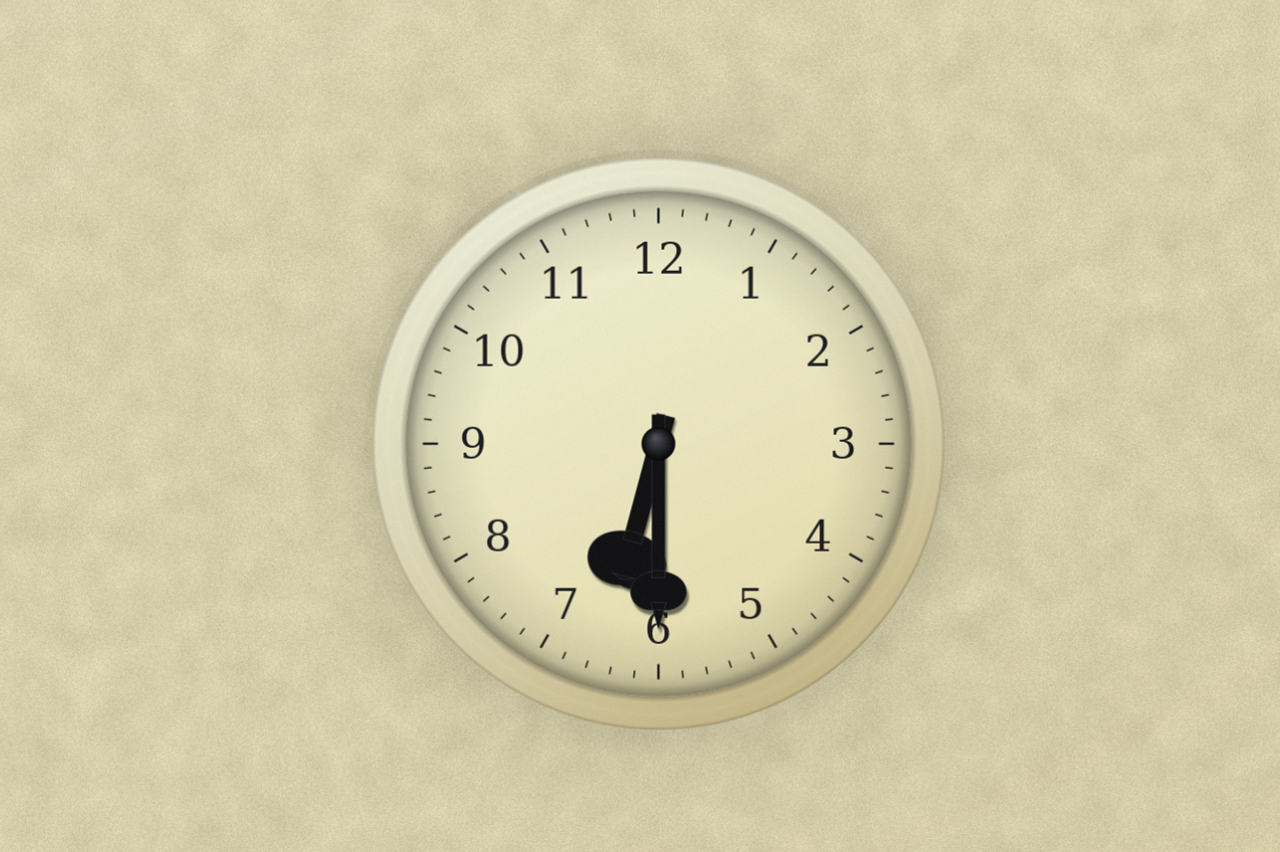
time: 6:30
